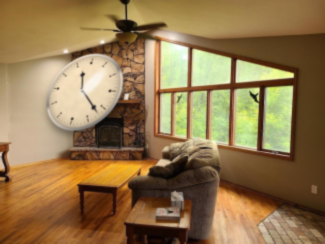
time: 11:22
